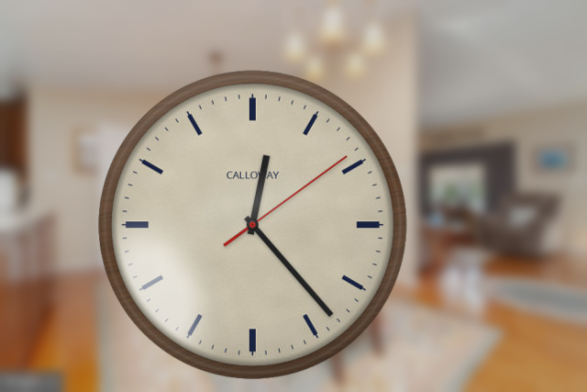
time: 12:23:09
